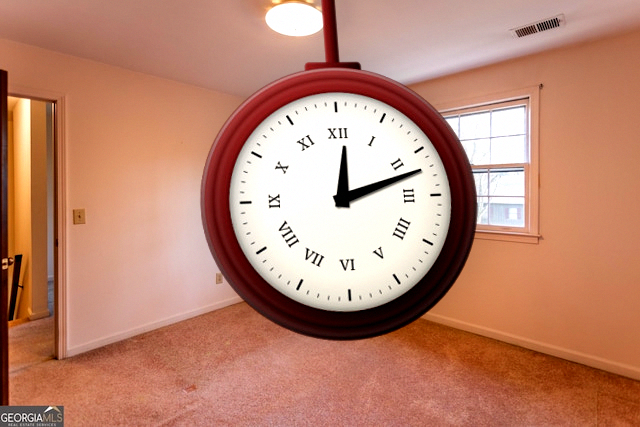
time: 12:12
